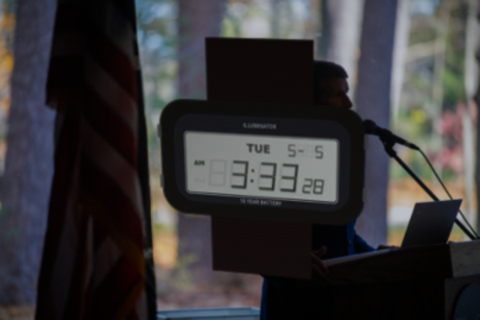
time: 3:33:28
